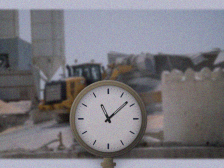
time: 11:08
